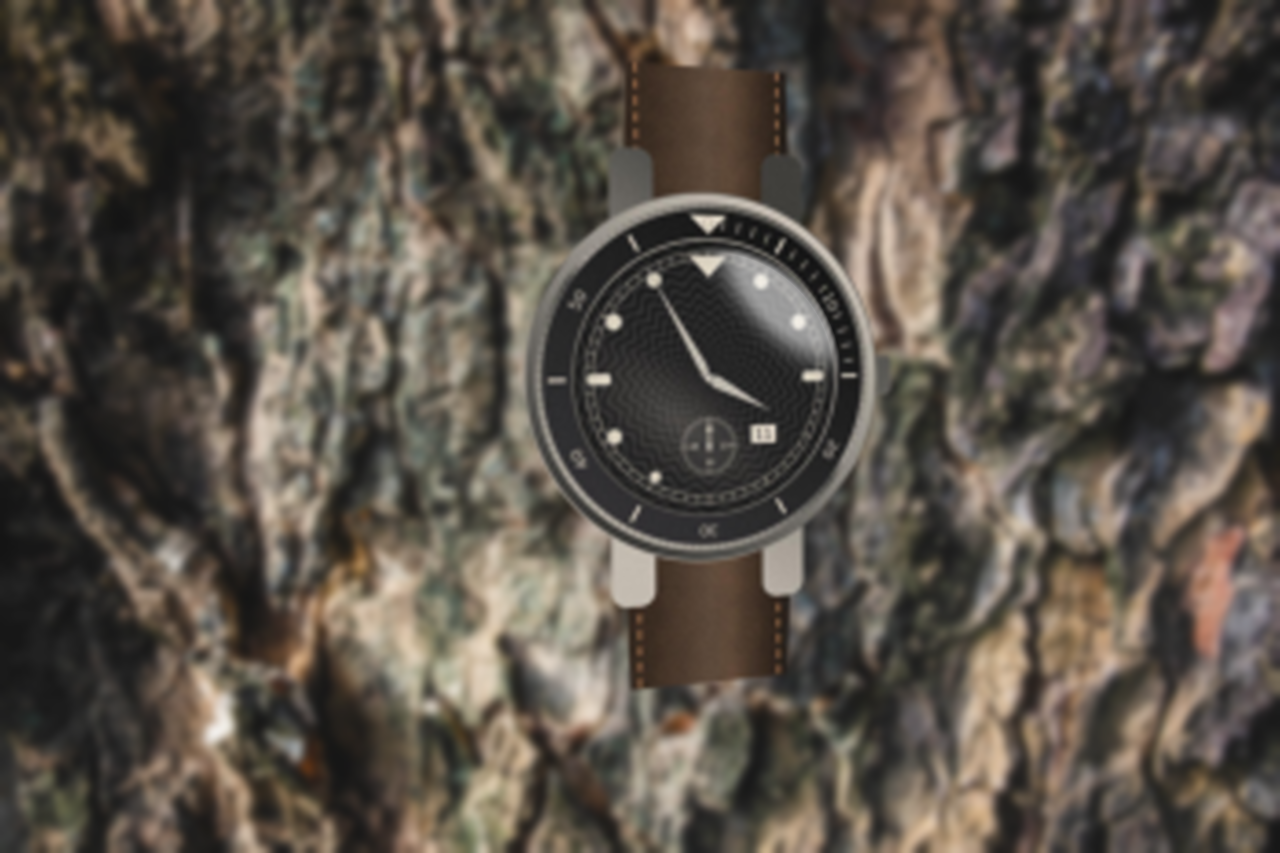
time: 3:55
